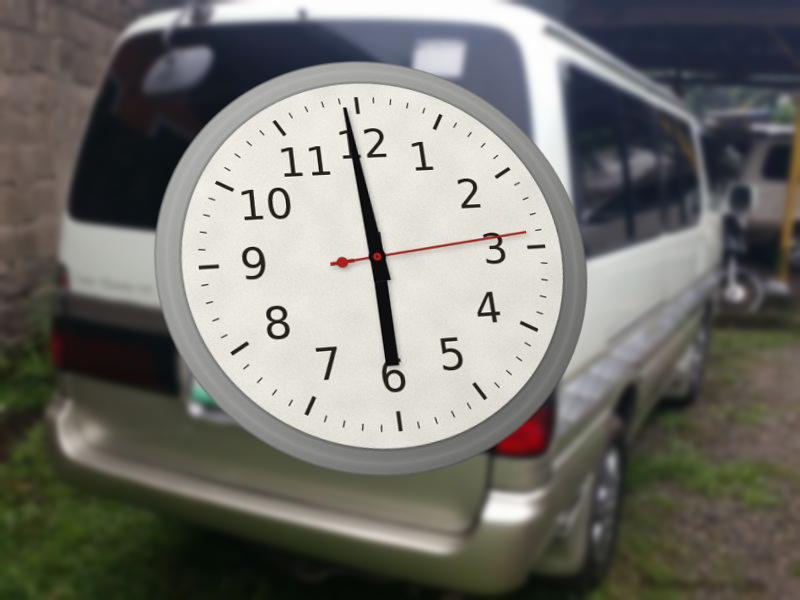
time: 5:59:14
